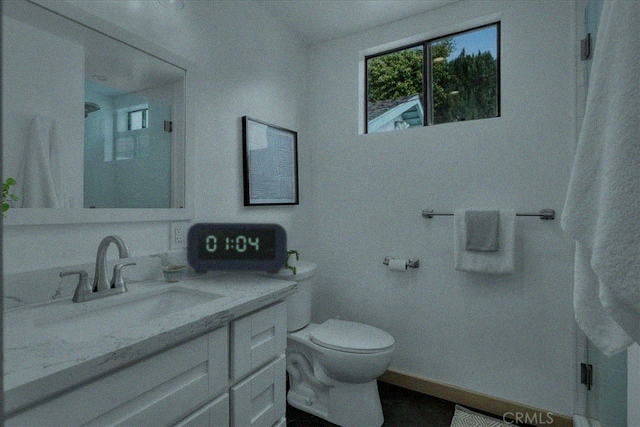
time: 1:04
